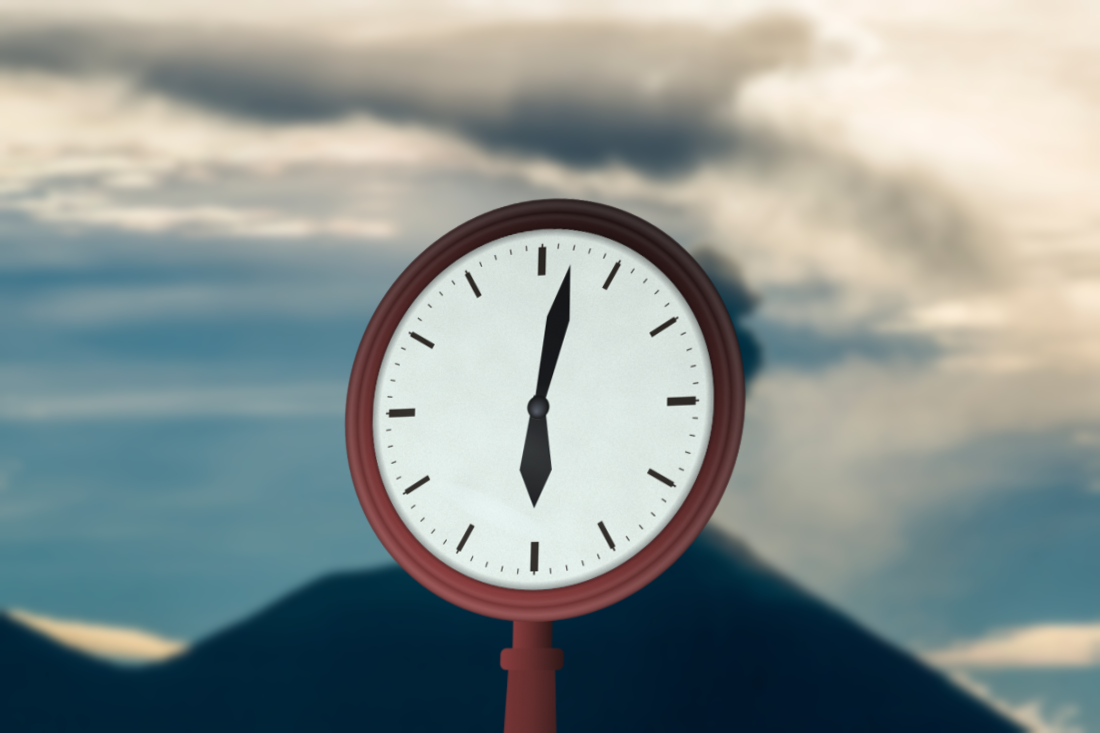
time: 6:02
